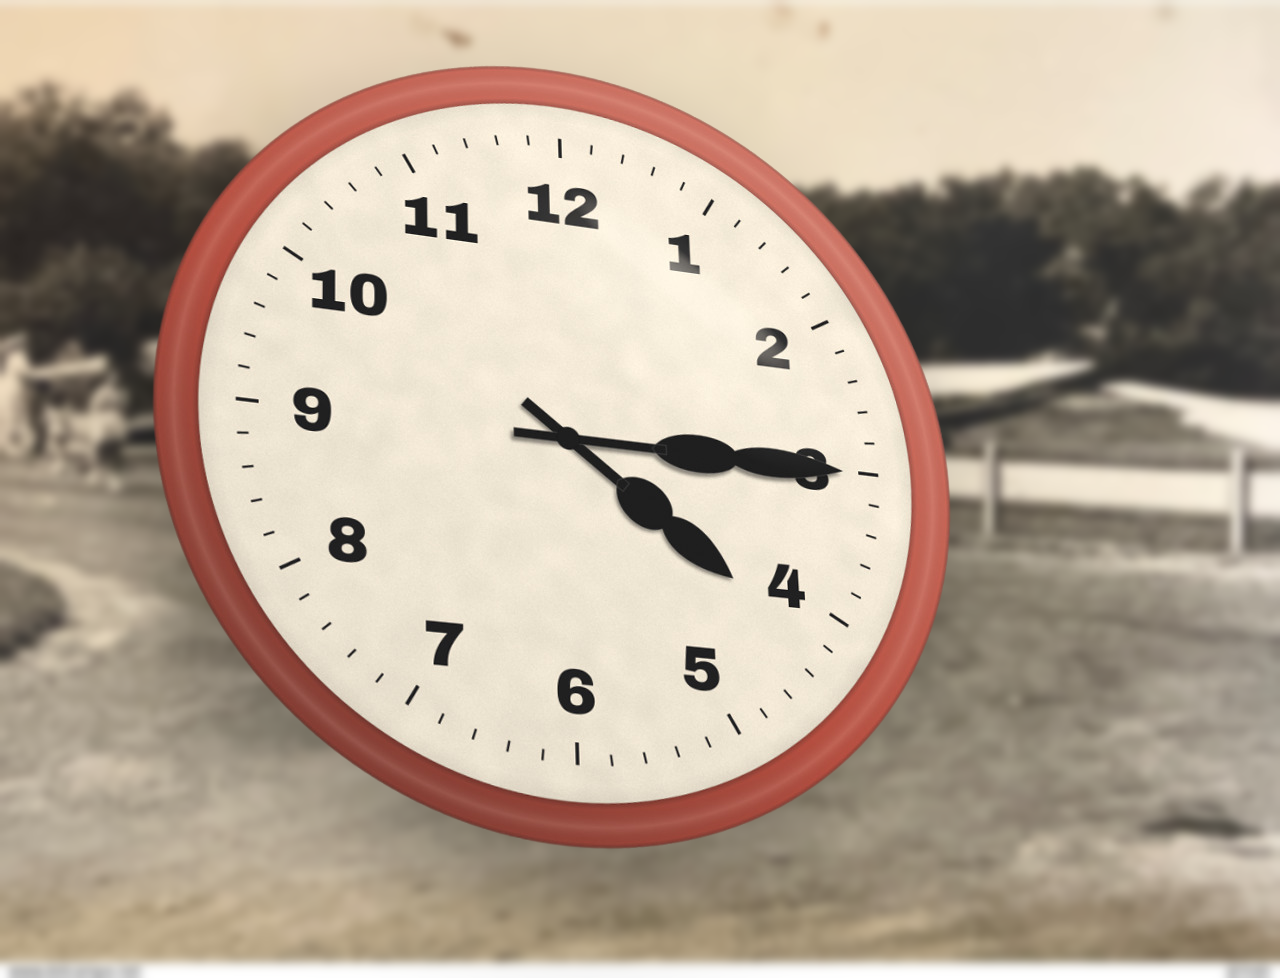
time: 4:15
